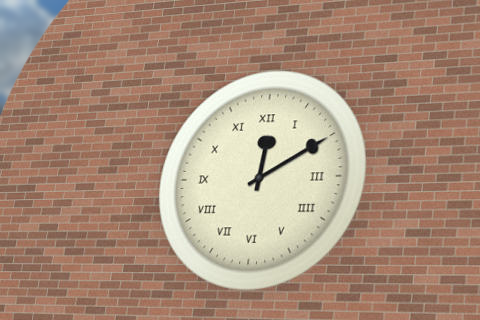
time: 12:10
